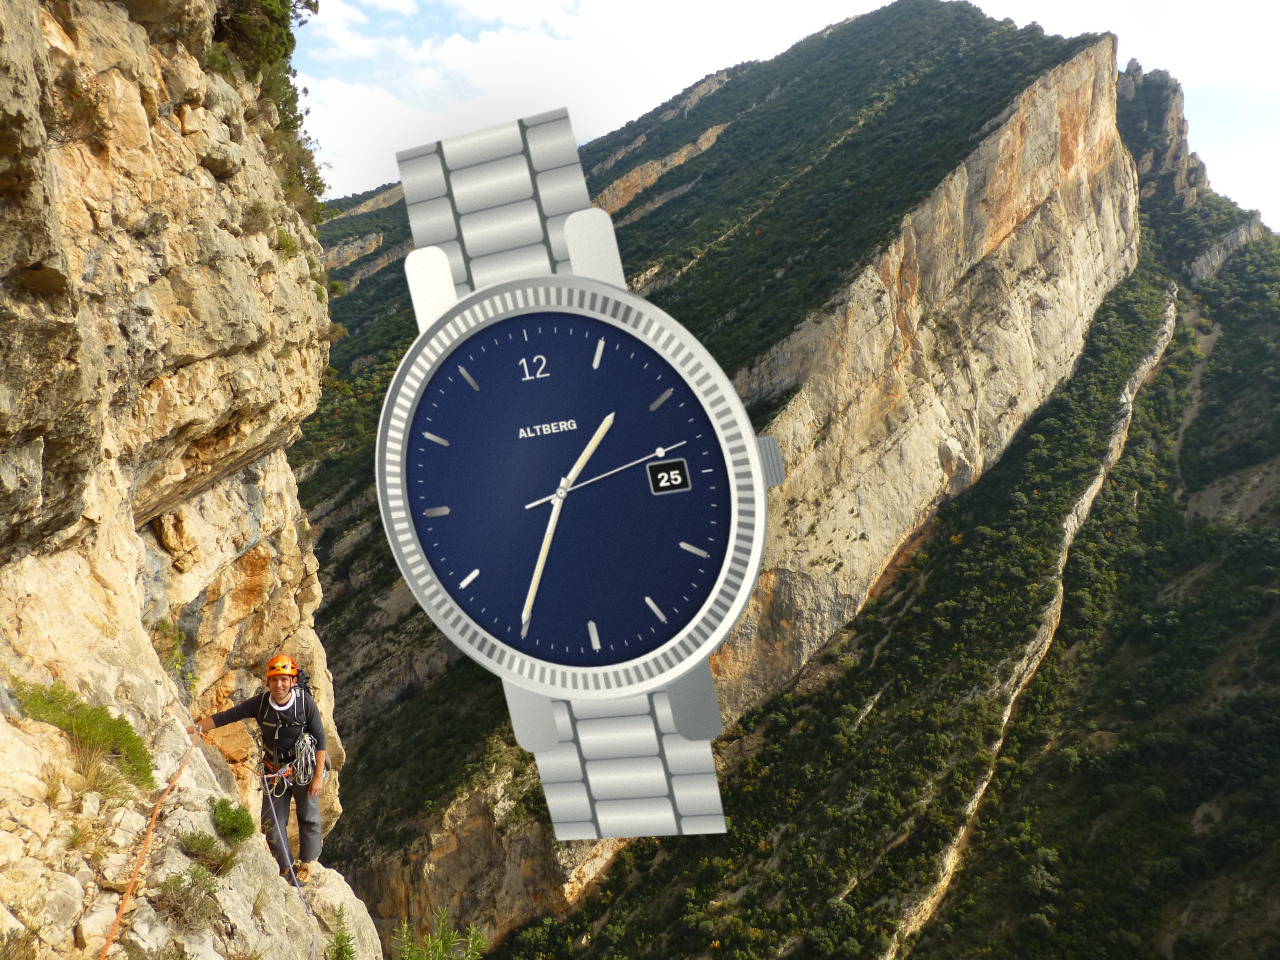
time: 1:35:13
